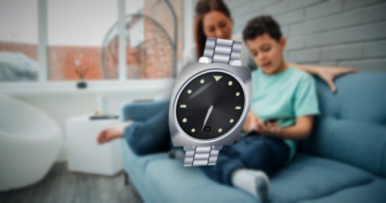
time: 6:32
